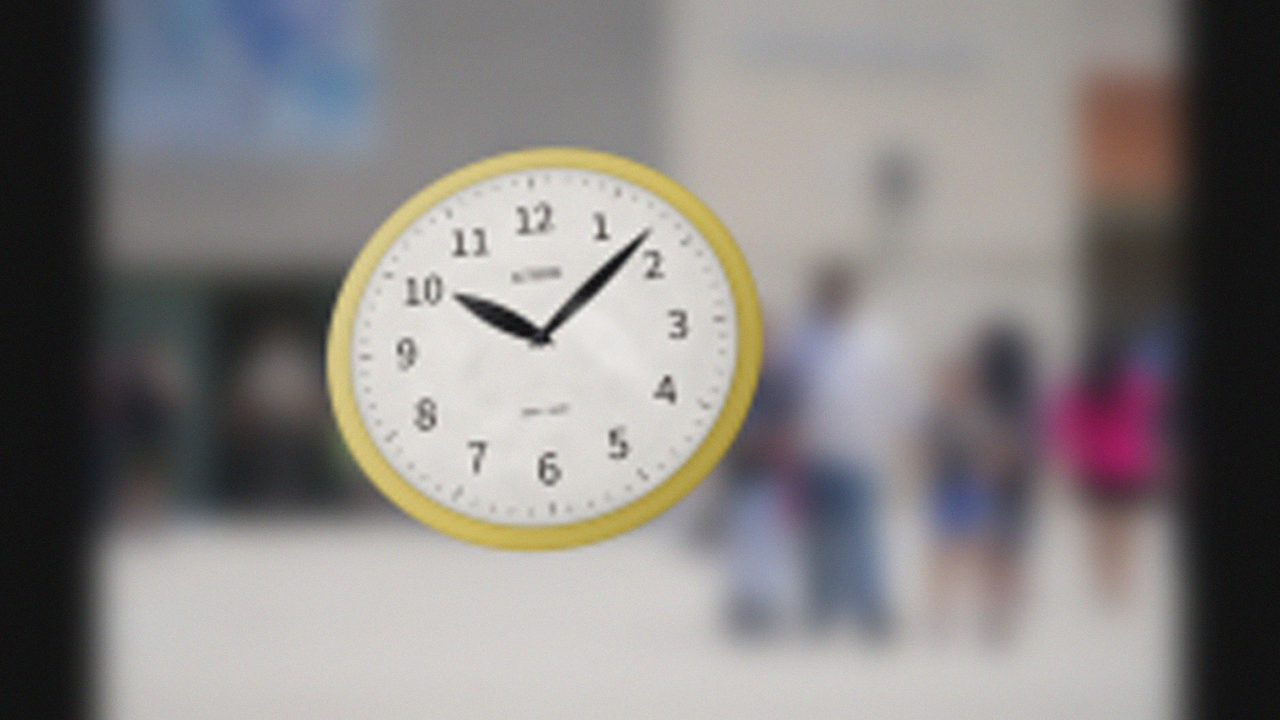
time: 10:08
